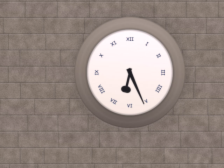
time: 6:26
